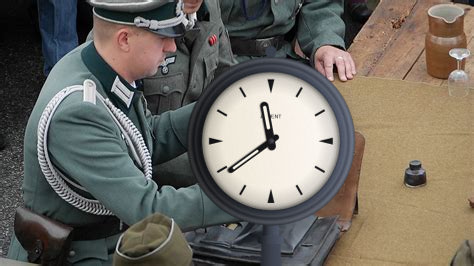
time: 11:39
